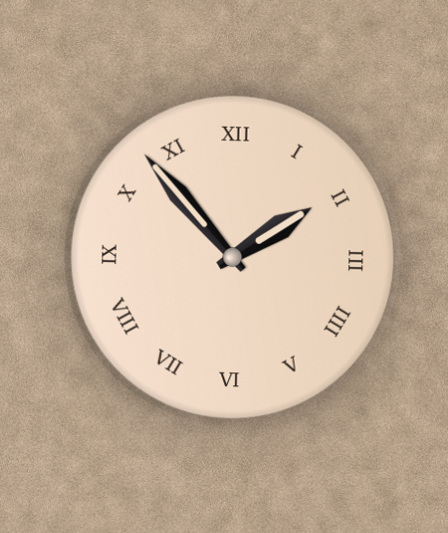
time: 1:53
